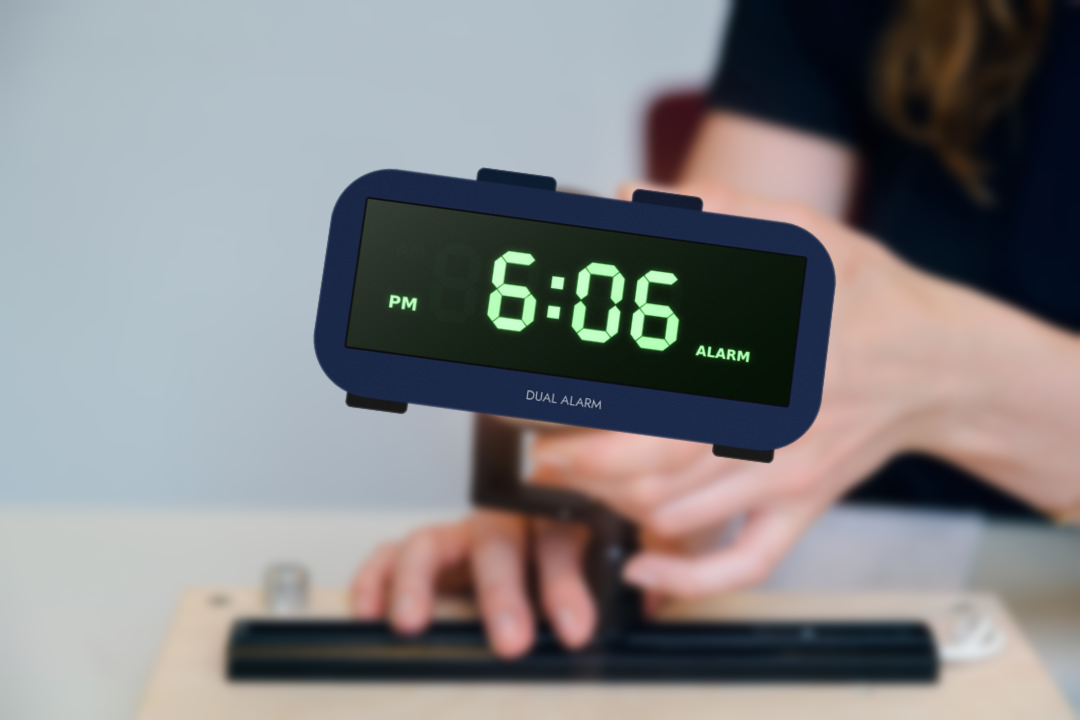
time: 6:06
